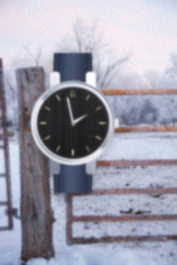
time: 1:58
